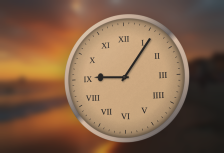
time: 9:06
